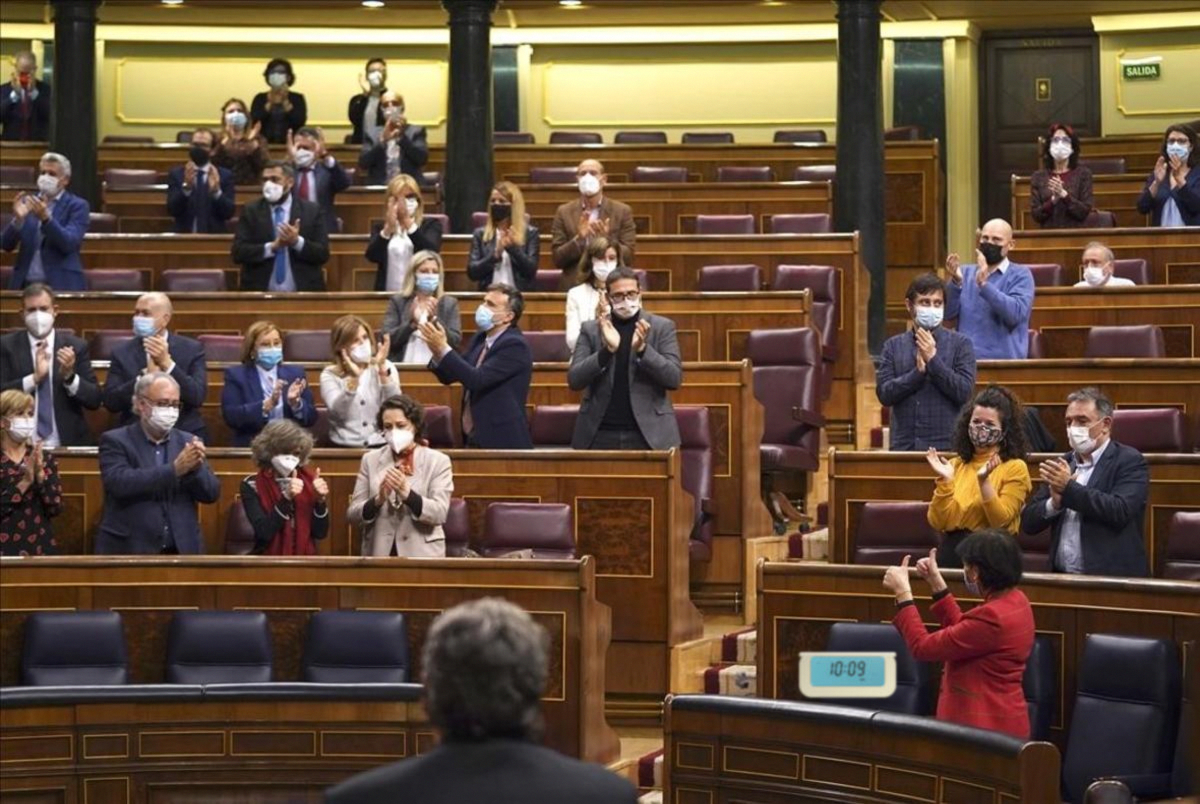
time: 10:09
